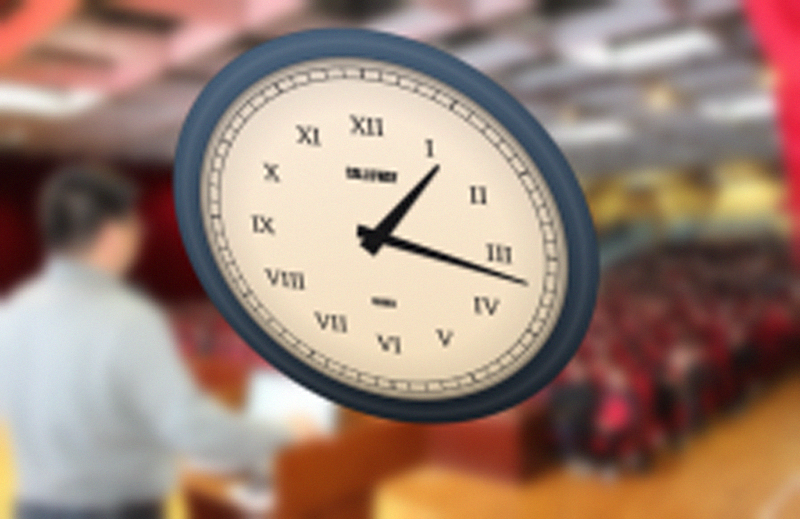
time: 1:17
